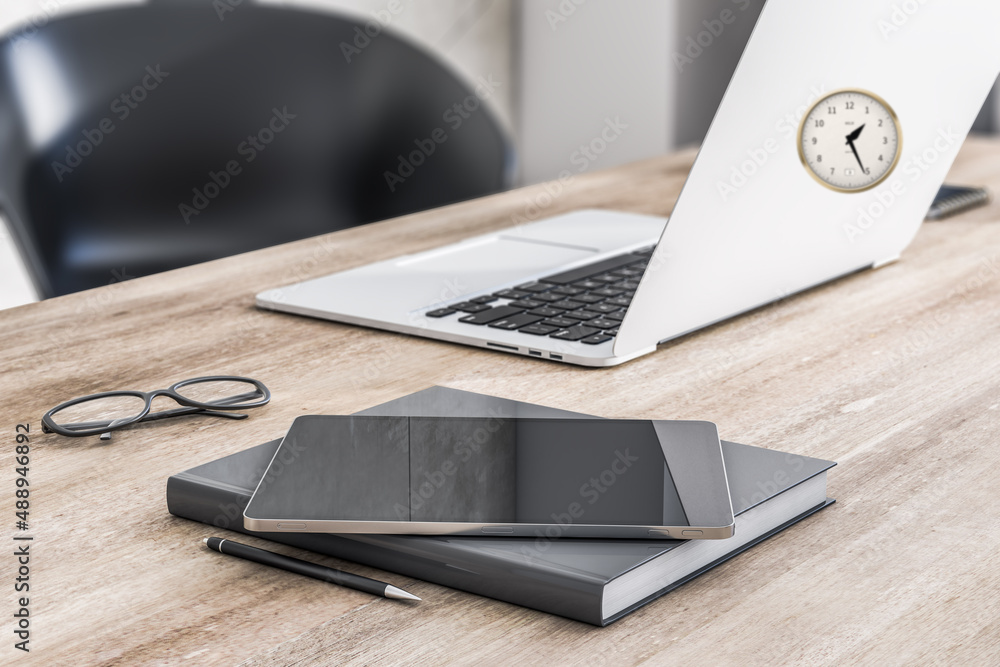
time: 1:26
